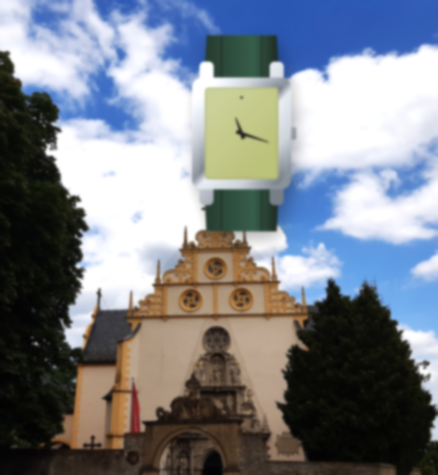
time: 11:18
